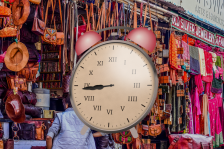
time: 8:44
